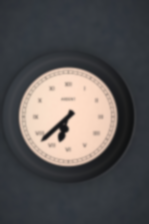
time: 6:38
